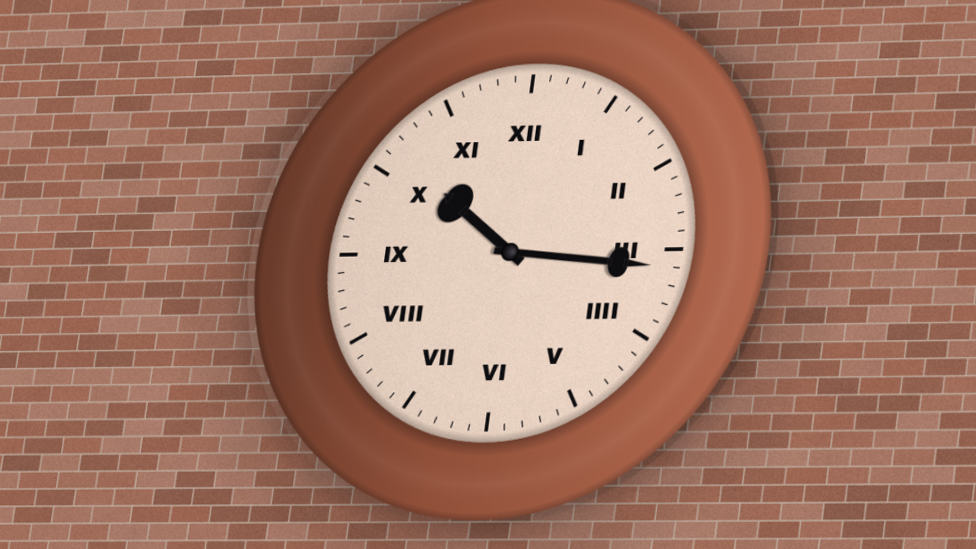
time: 10:16
